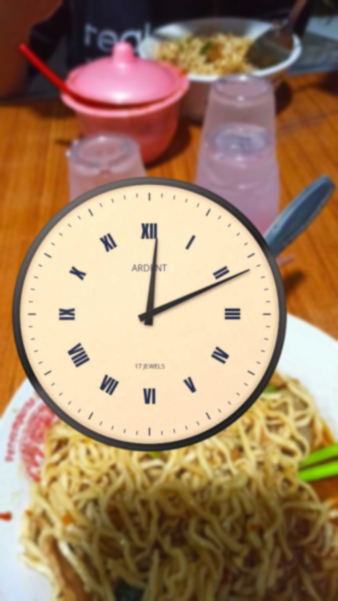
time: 12:11
